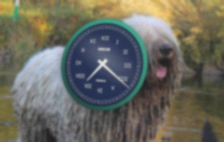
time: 7:21
